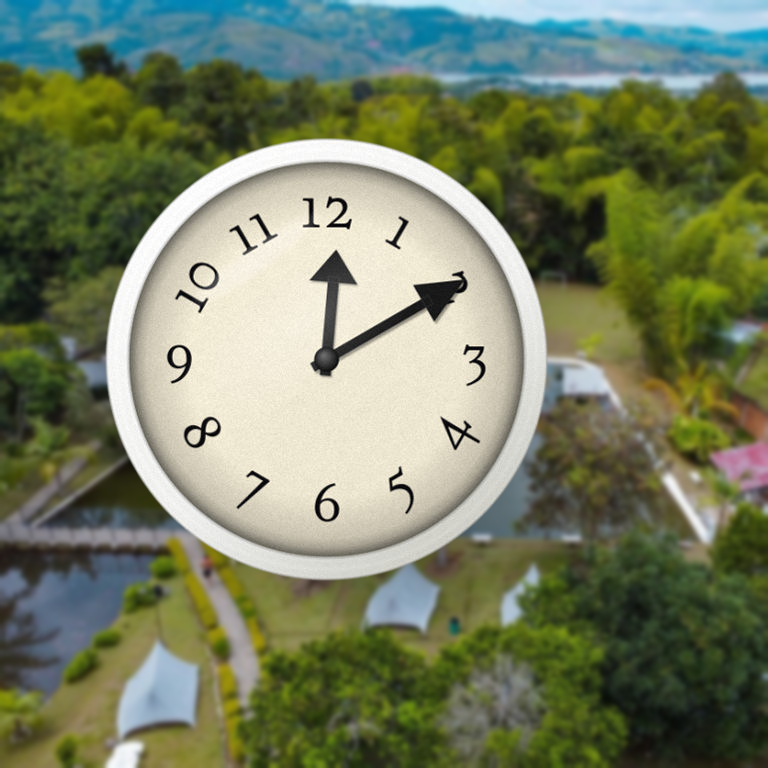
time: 12:10
